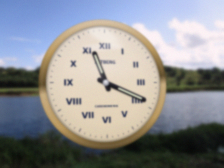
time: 11:19
